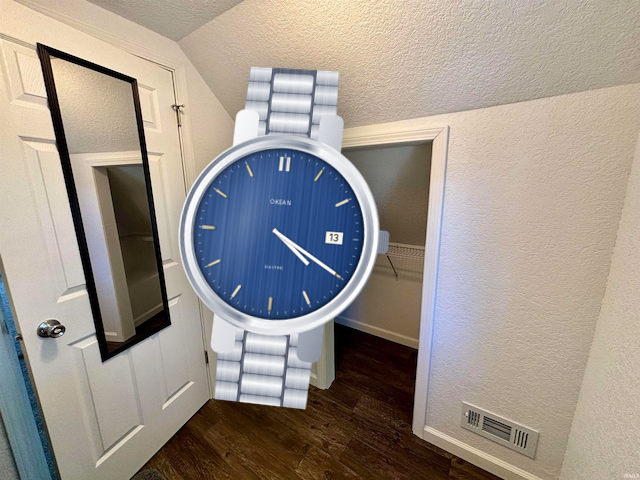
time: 4:20
